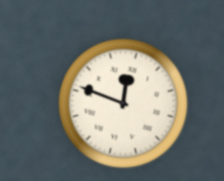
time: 11:46
